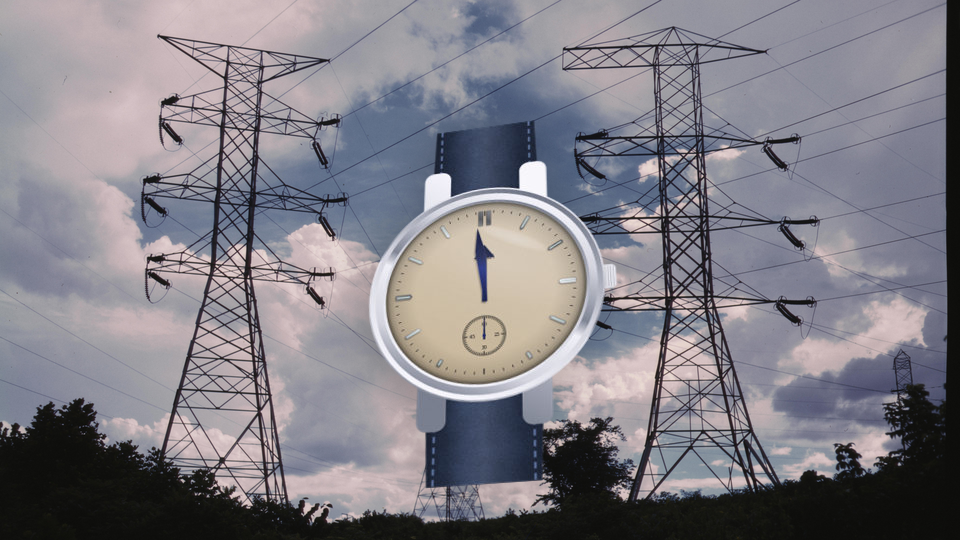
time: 11:59
